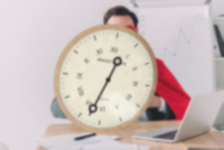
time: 12:33
